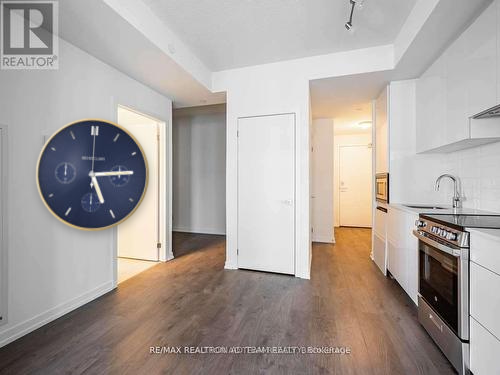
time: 5:14
